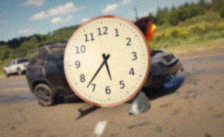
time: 5:37
